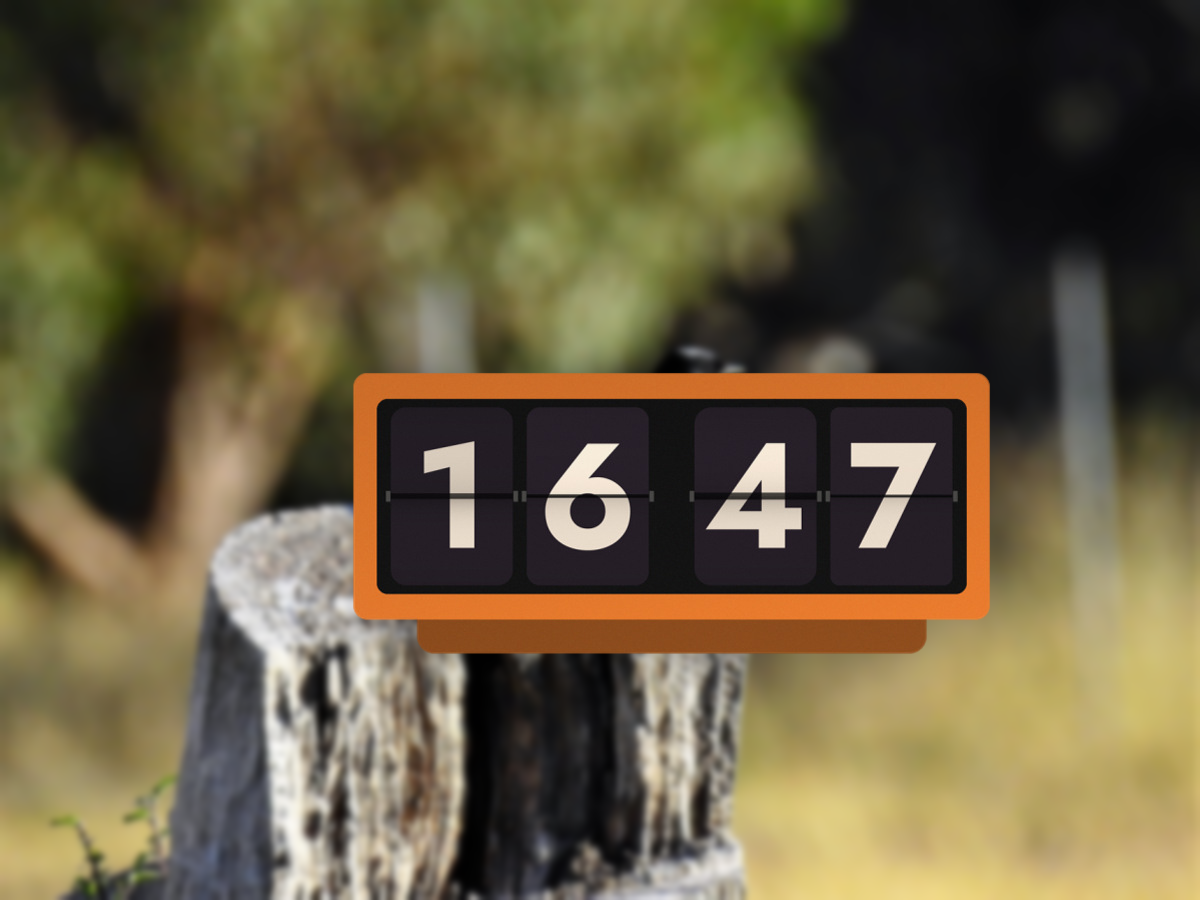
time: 16:47
